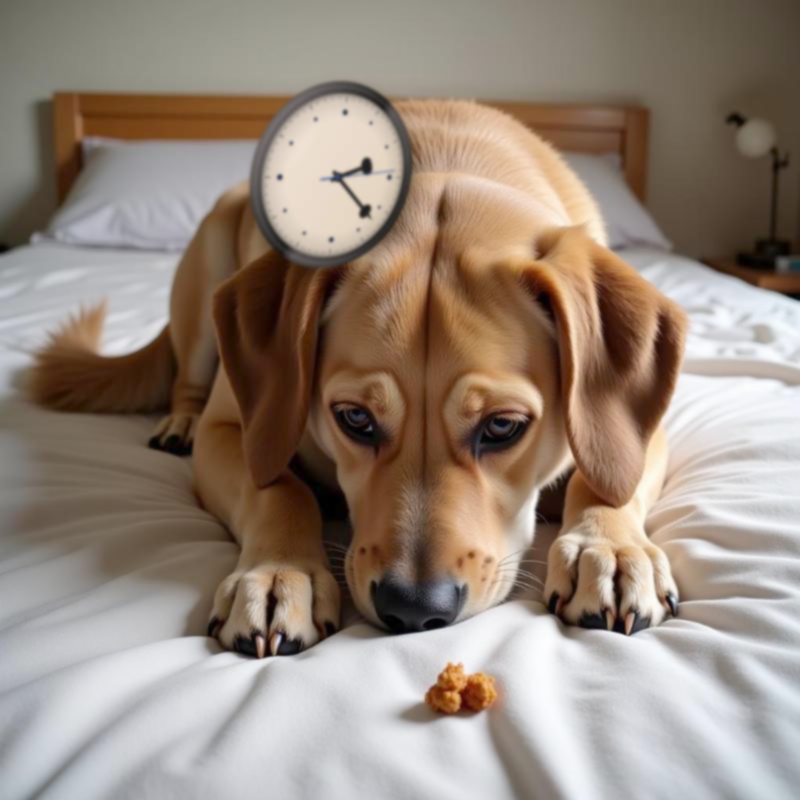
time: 2:22:14
